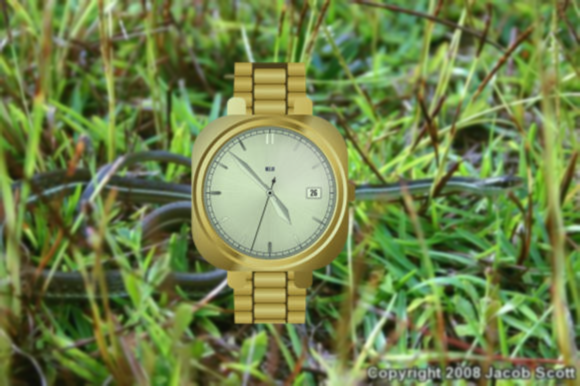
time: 4:52:33
